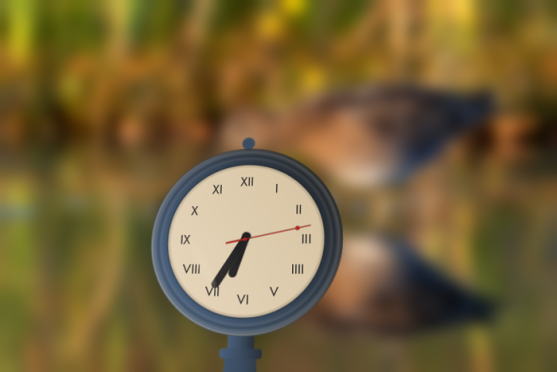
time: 6:35:13
